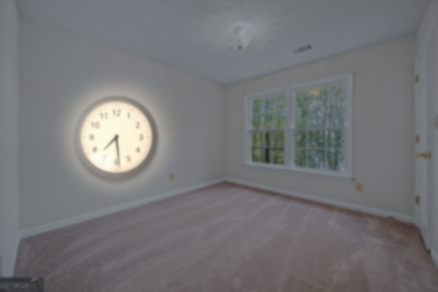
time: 7:29
